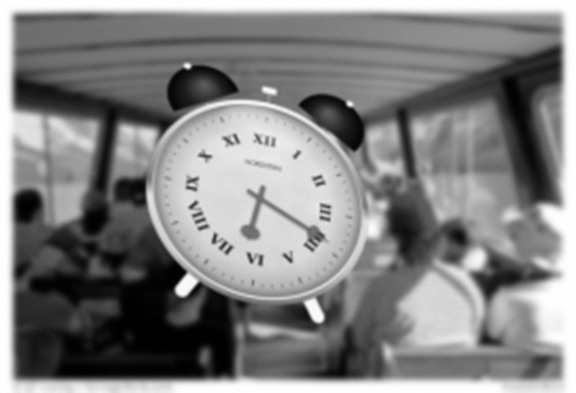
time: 6:19
